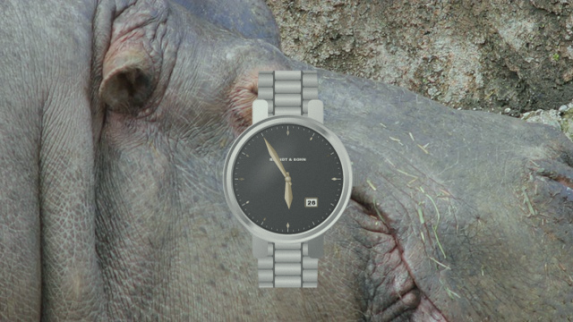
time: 5:55
